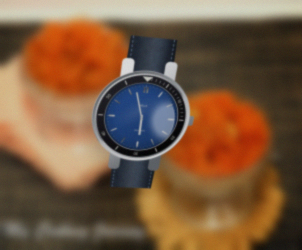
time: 5:57
